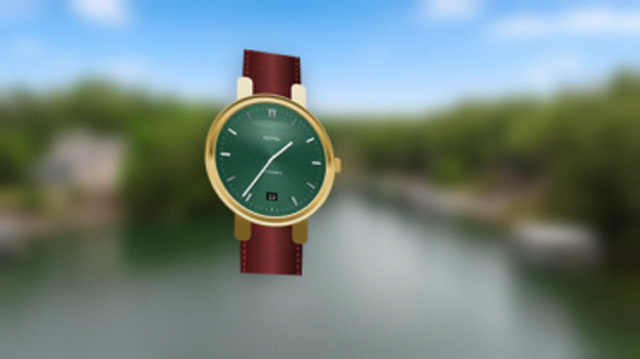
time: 1:36
